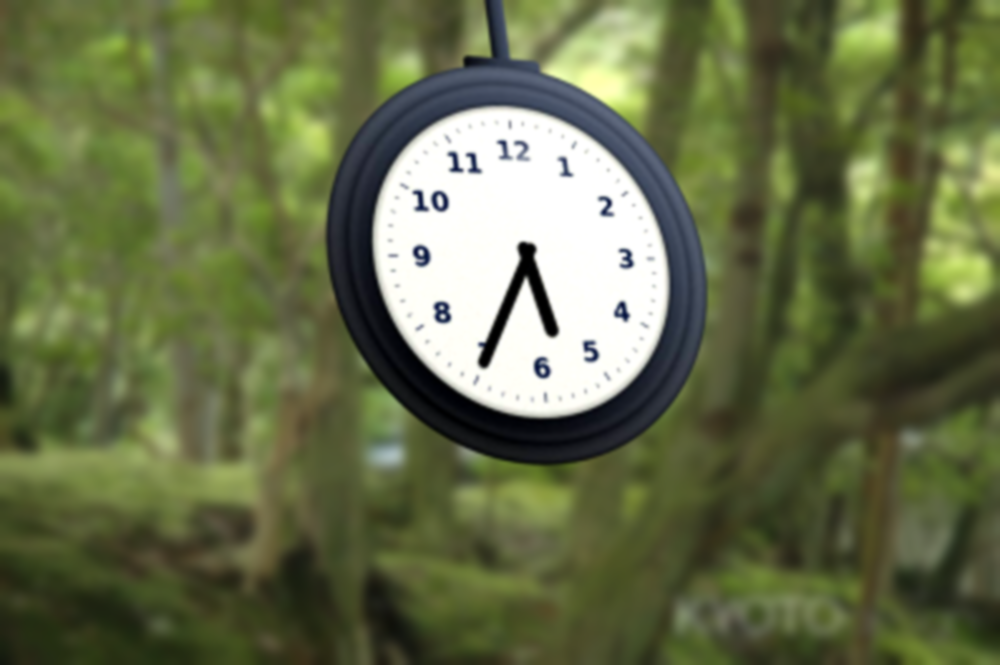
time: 5:35
